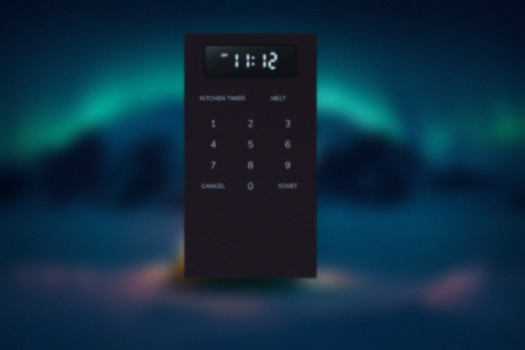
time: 11:12
